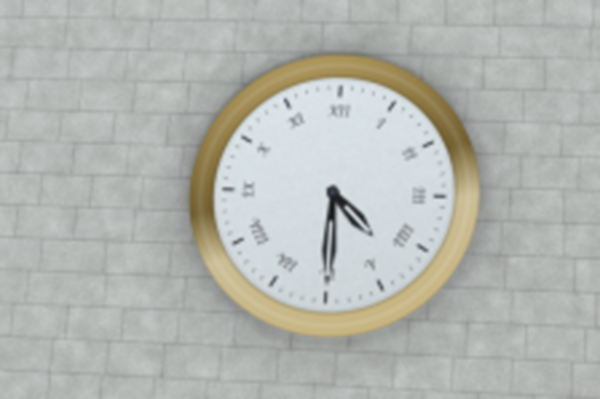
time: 4:30
